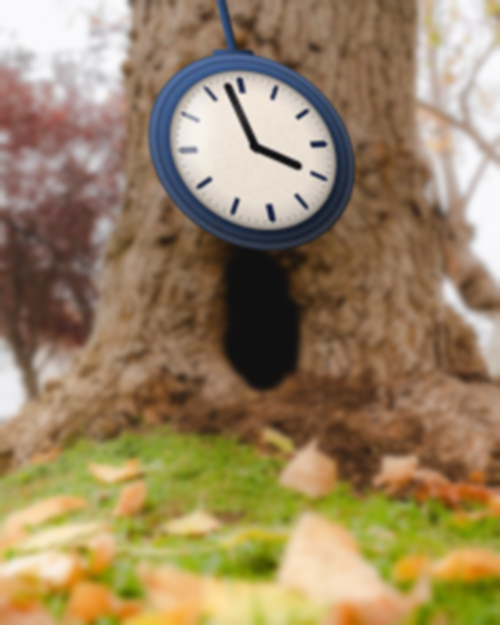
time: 3:58
